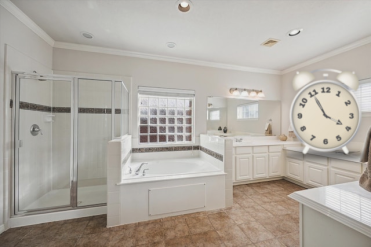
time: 3:55
